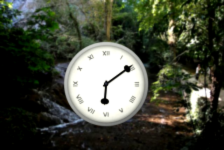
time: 6:09
